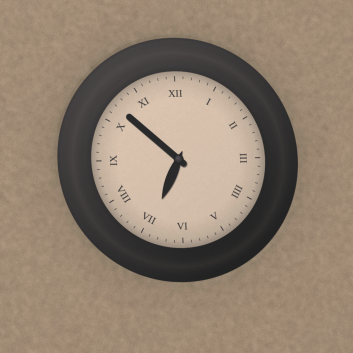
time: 6:52
